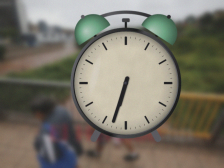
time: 6:33
